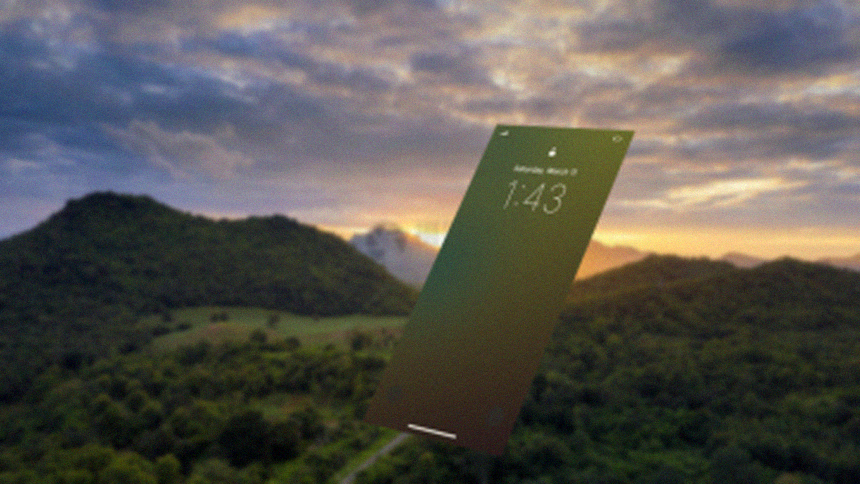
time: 1:43
